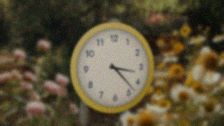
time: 3:23
